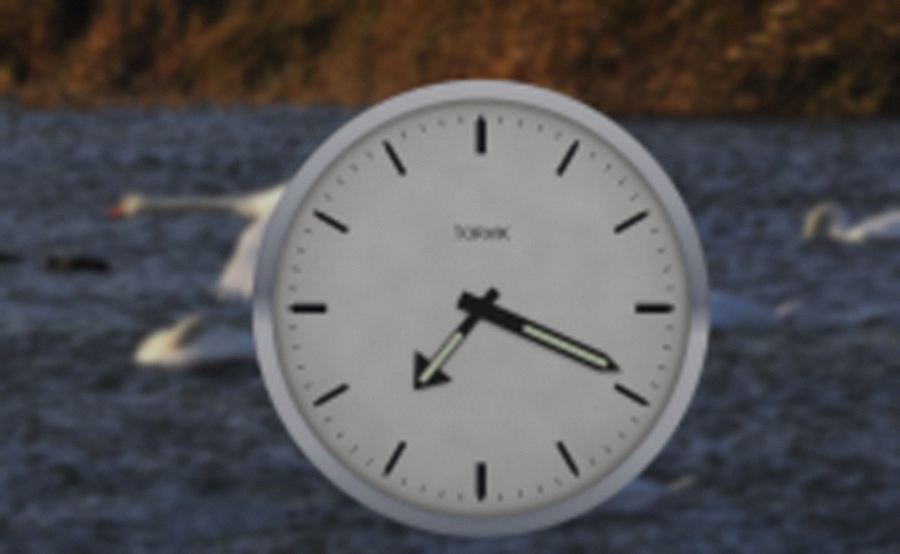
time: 7:19
